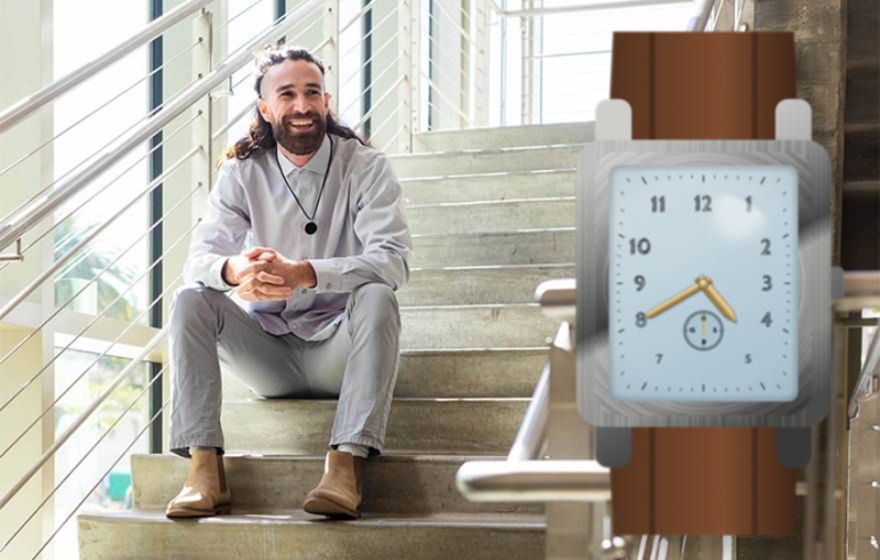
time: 4:40
